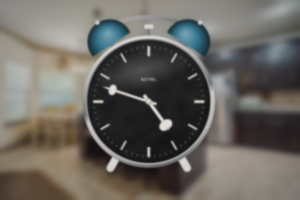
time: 4:48
